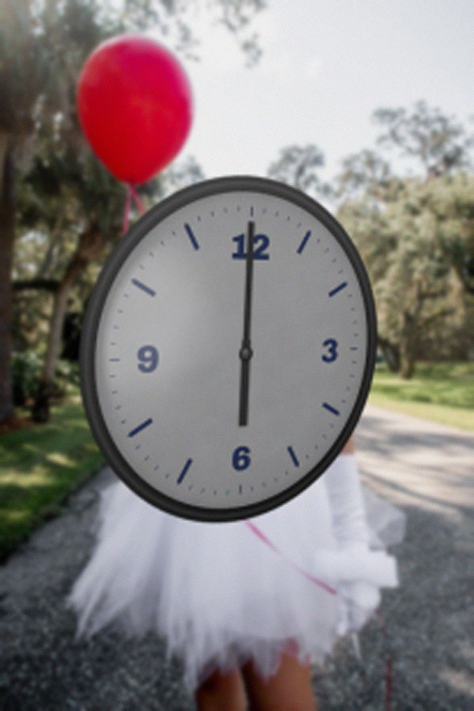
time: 6:00
